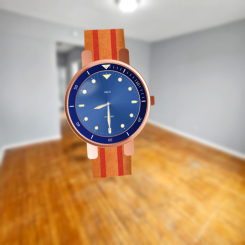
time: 8:30
